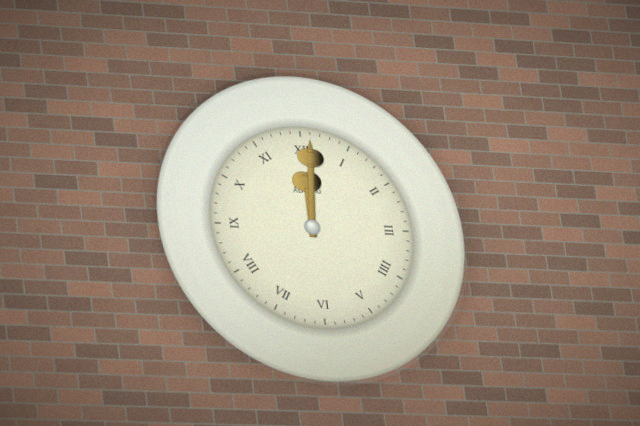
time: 12:01
